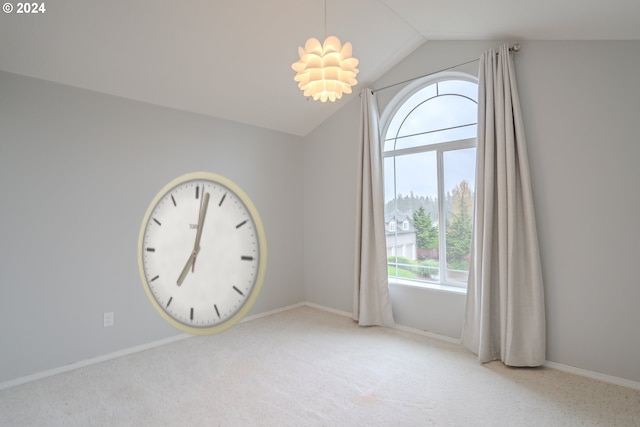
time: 7:02:01
